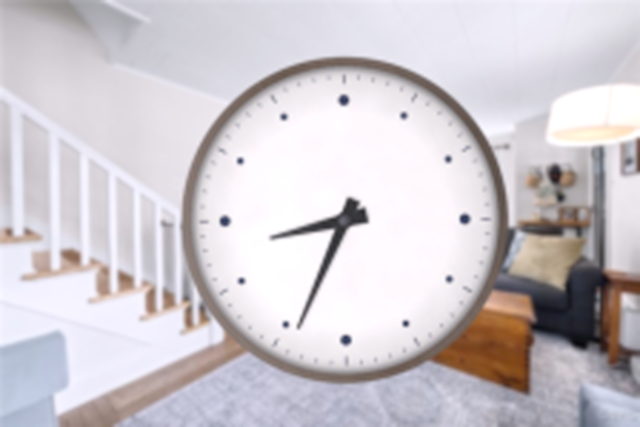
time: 8:34
